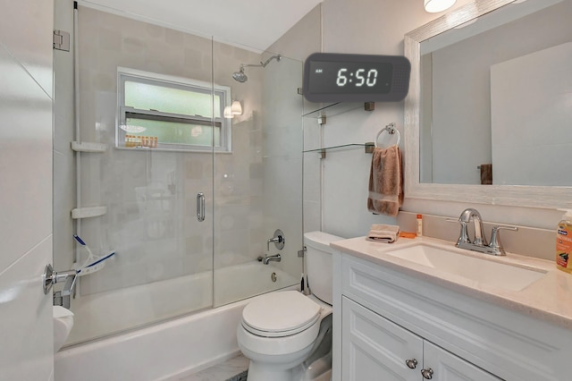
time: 6:50
